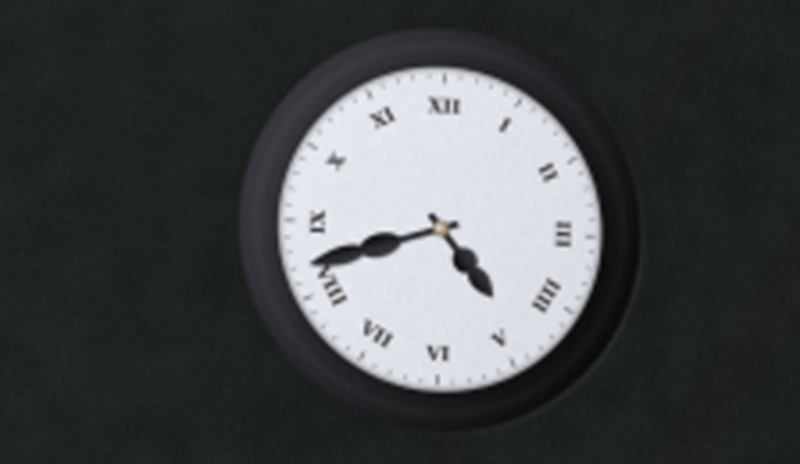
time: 4:42
